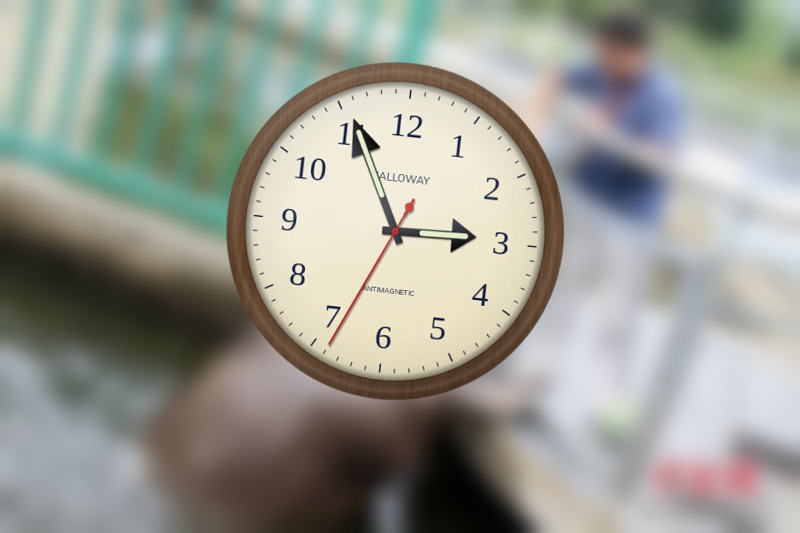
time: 2:55:34
